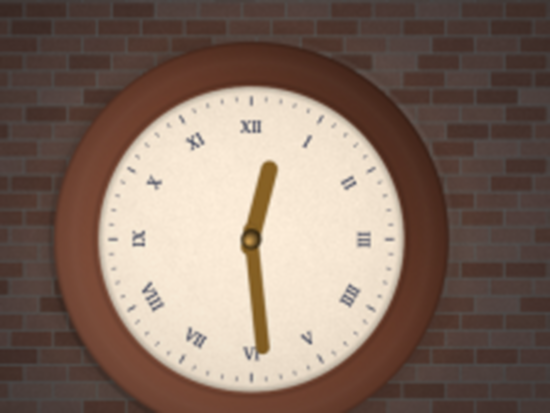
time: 12:29
